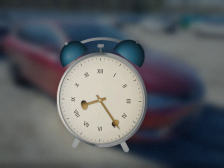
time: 8:24
